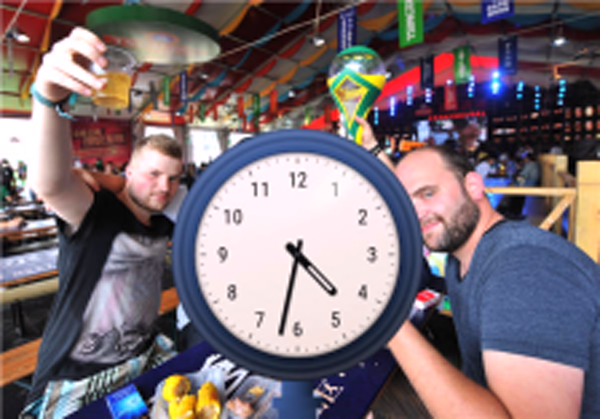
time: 4:32
